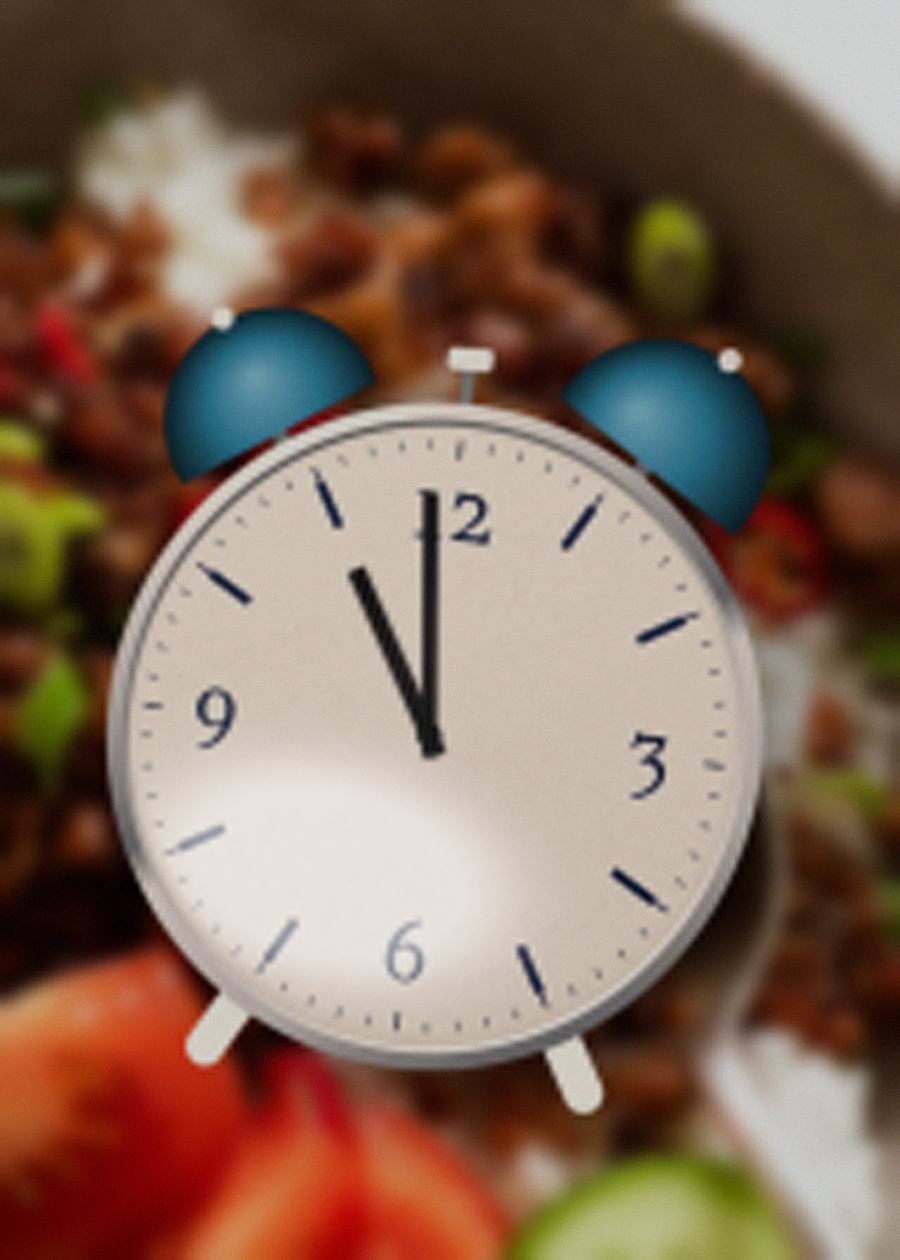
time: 10:59
